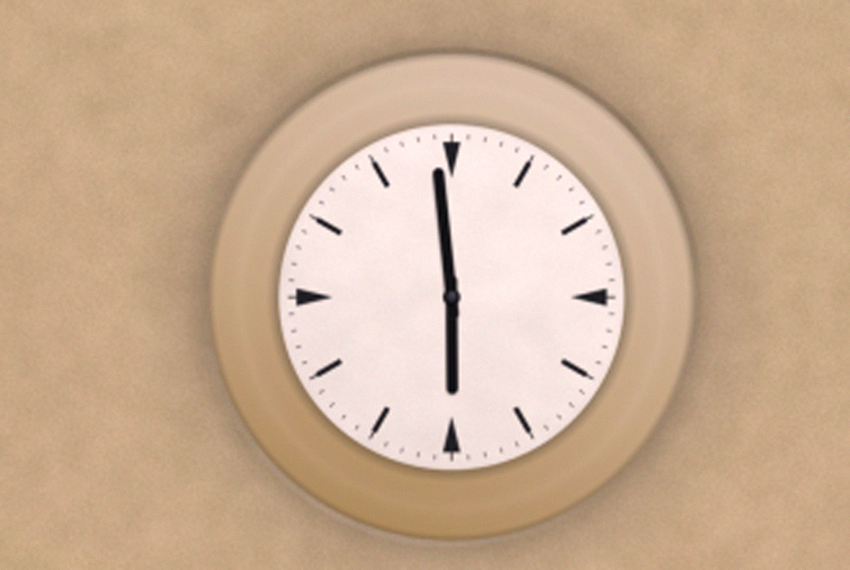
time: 5:59
